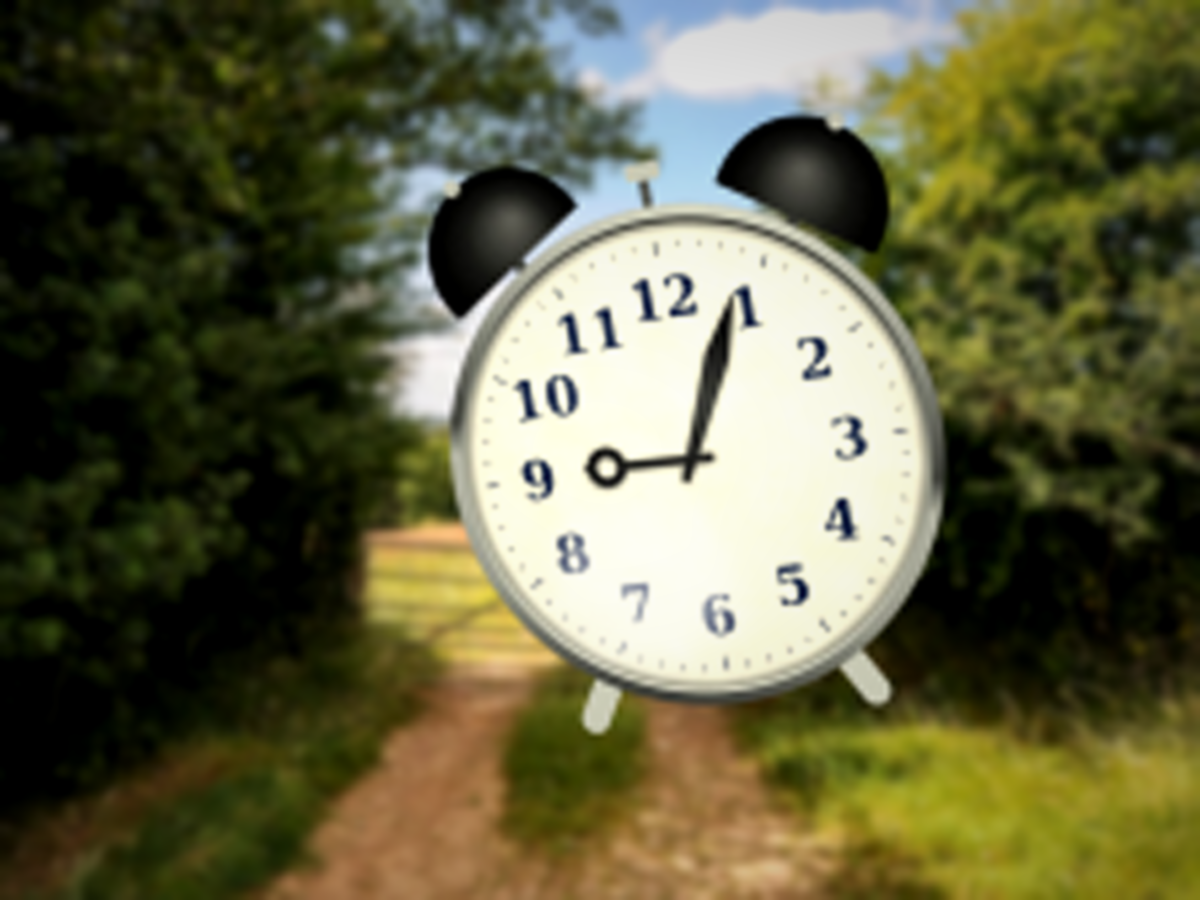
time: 9:04
